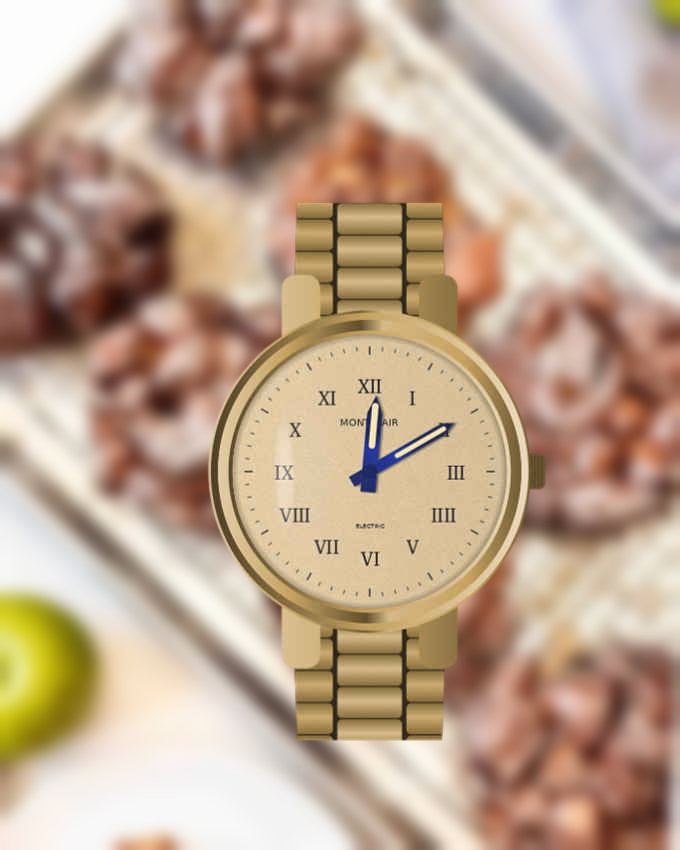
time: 12:10
